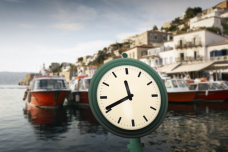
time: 11:41
